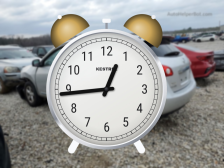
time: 12:44
